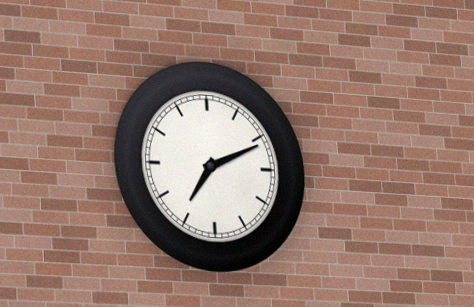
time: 7:11
